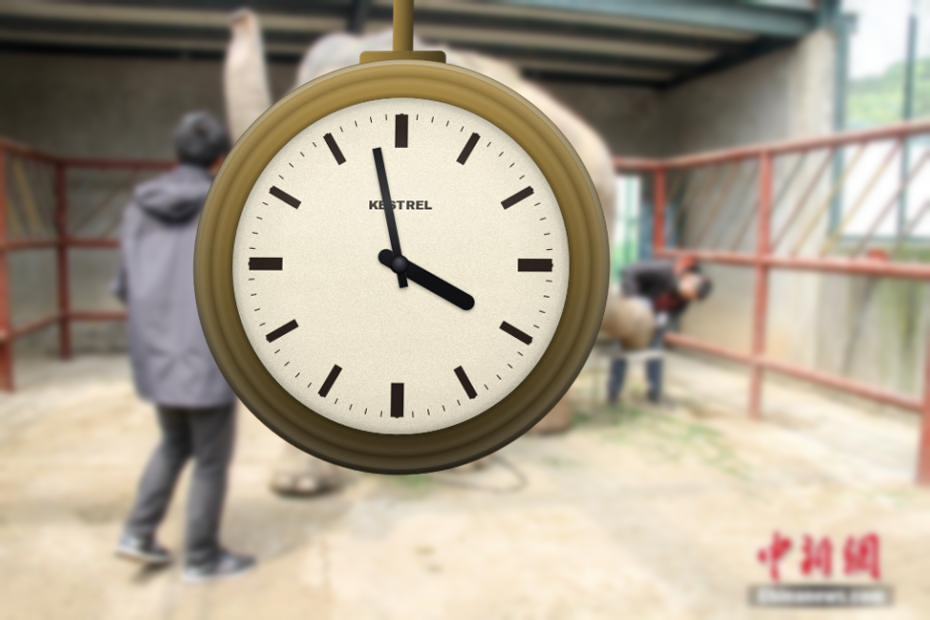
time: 3:58
